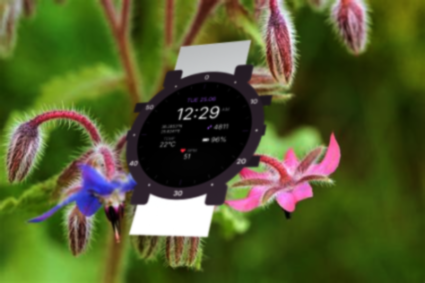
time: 12:29
